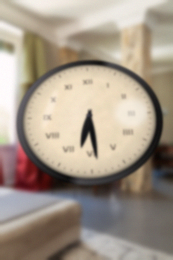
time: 6:29
